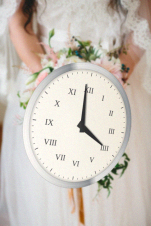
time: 3:59
